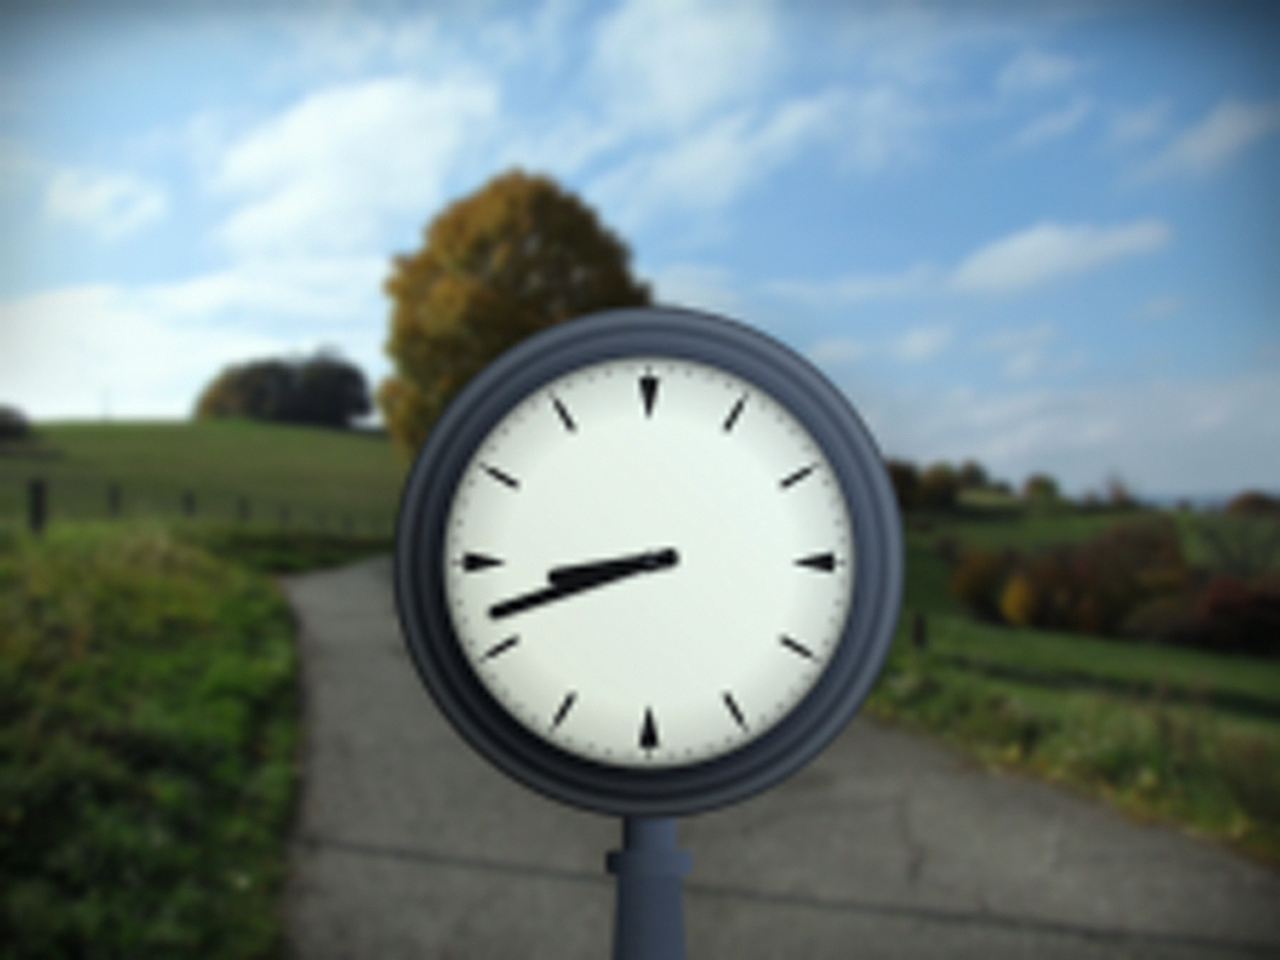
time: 8:42
